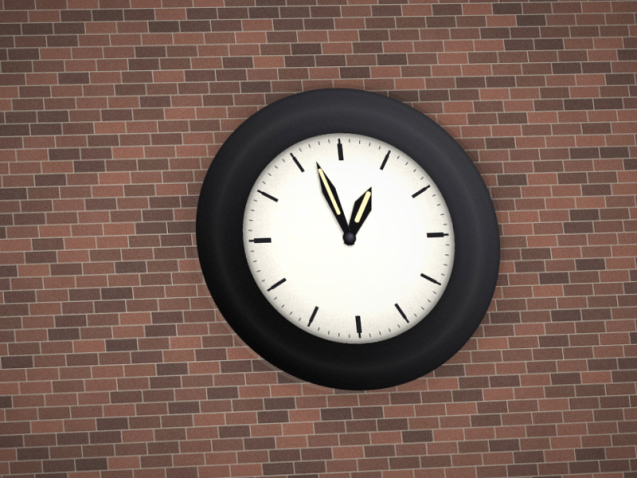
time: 12:57
